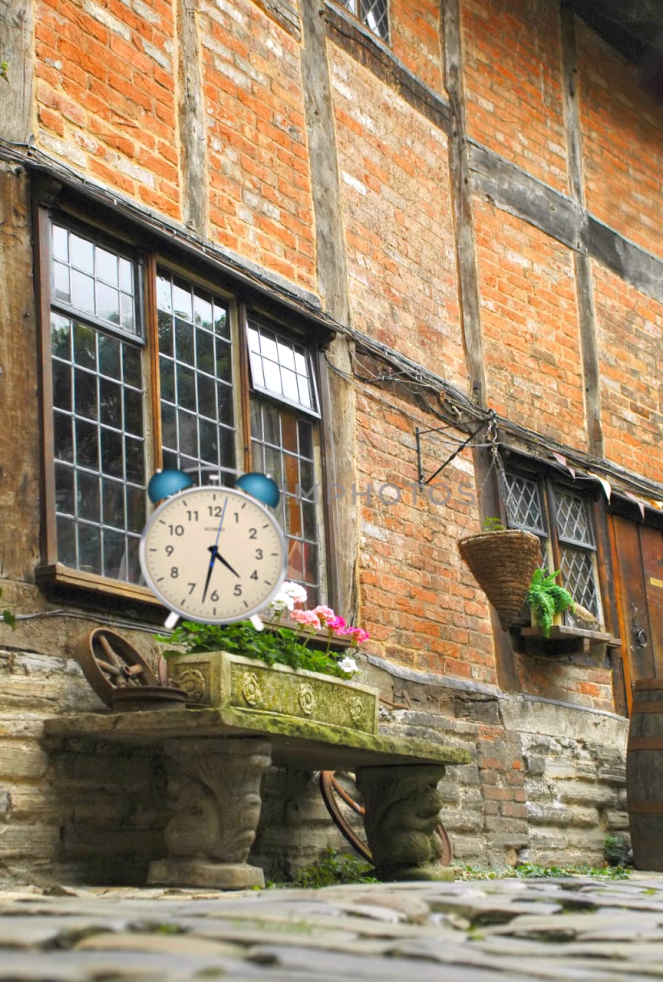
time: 4:32:02
